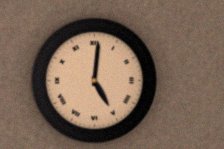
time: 5:01
